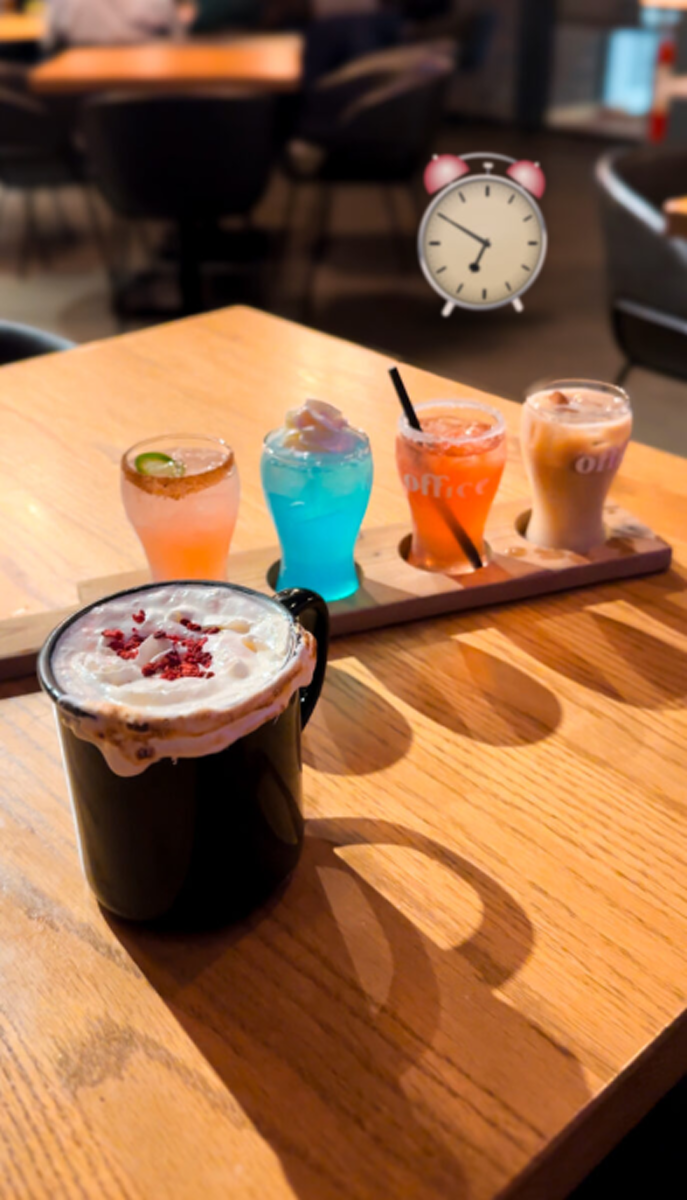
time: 6:50
